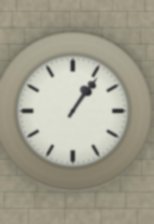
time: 1:06
